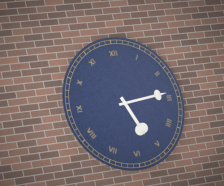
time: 5:14
